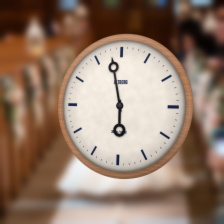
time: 5:58
